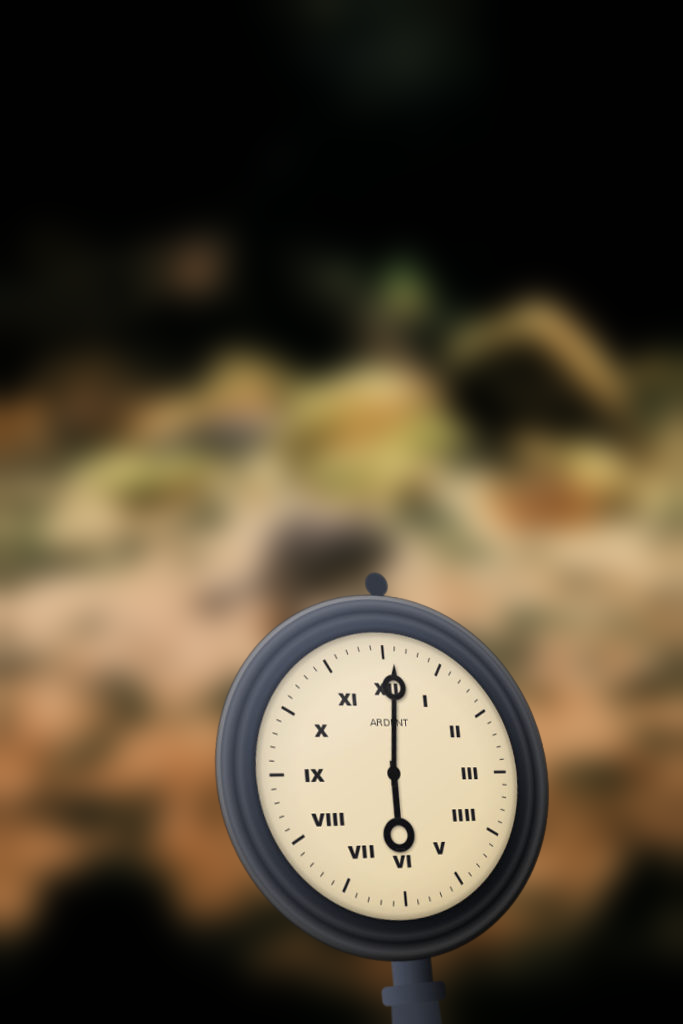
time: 6:01
